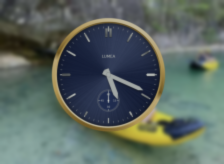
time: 5:19
